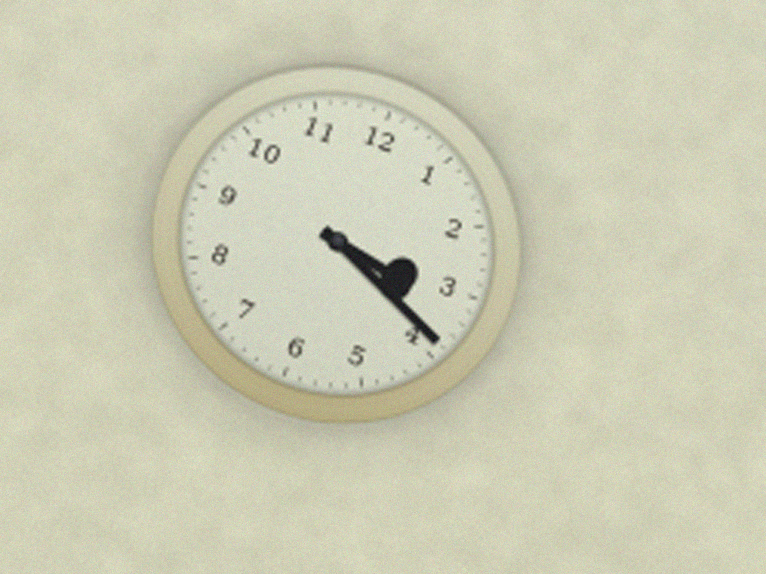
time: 3:19
